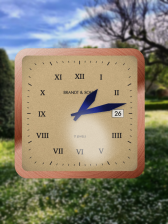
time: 1:13
